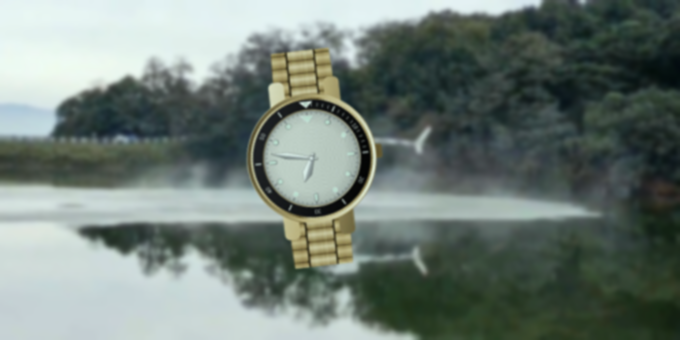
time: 6:47
